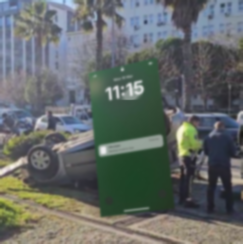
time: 11:15
